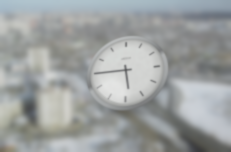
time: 5:45
